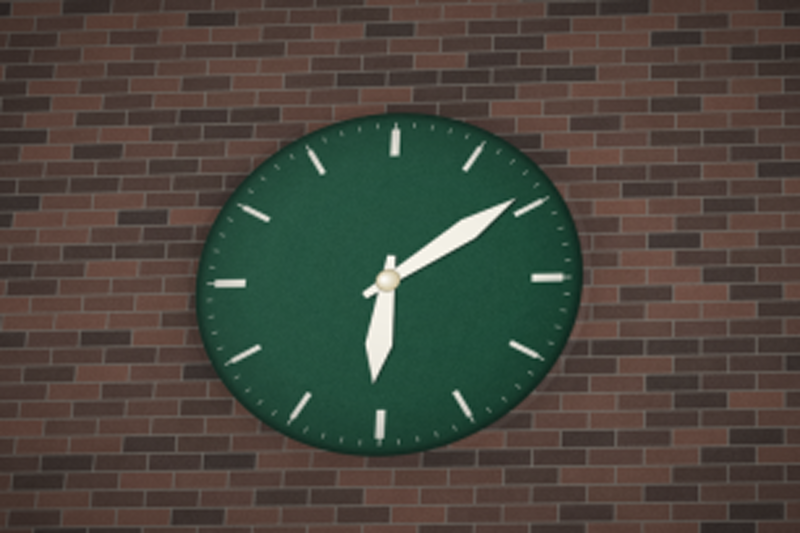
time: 6:09
